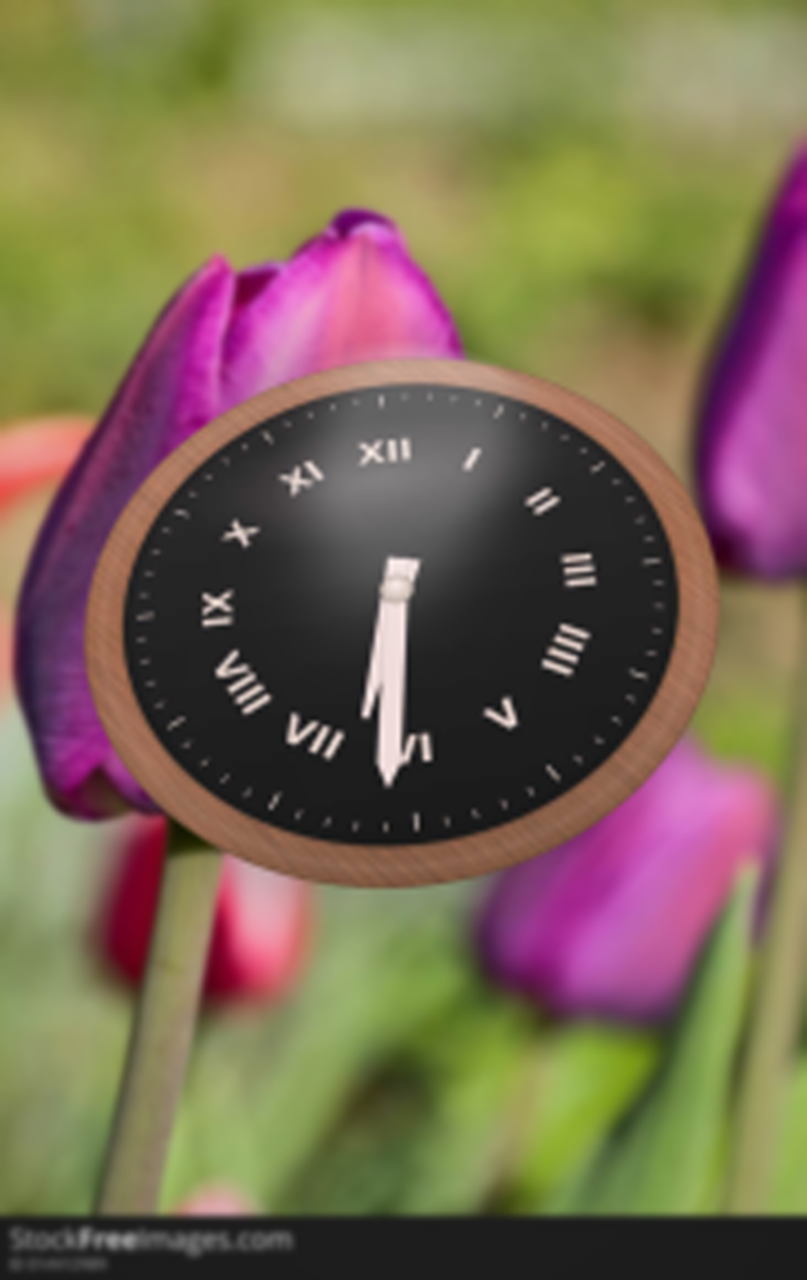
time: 6:31
